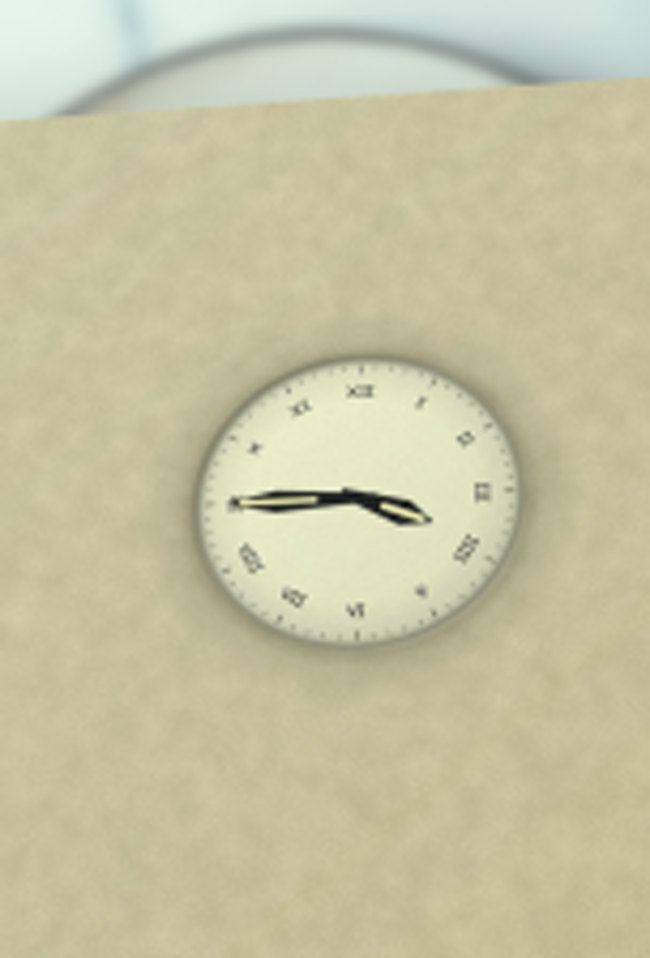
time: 3:45
